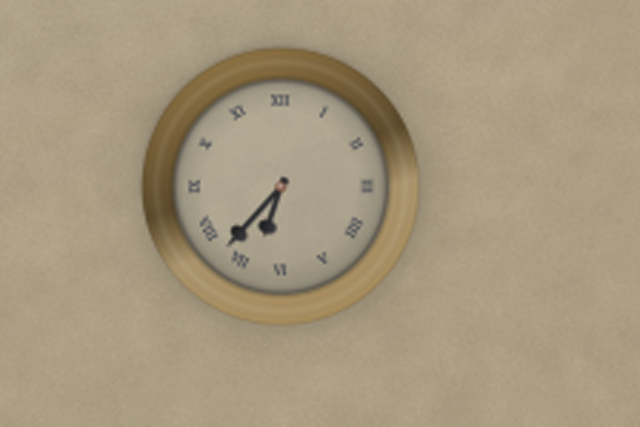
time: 6:37
